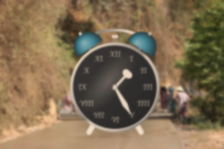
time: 1:25
